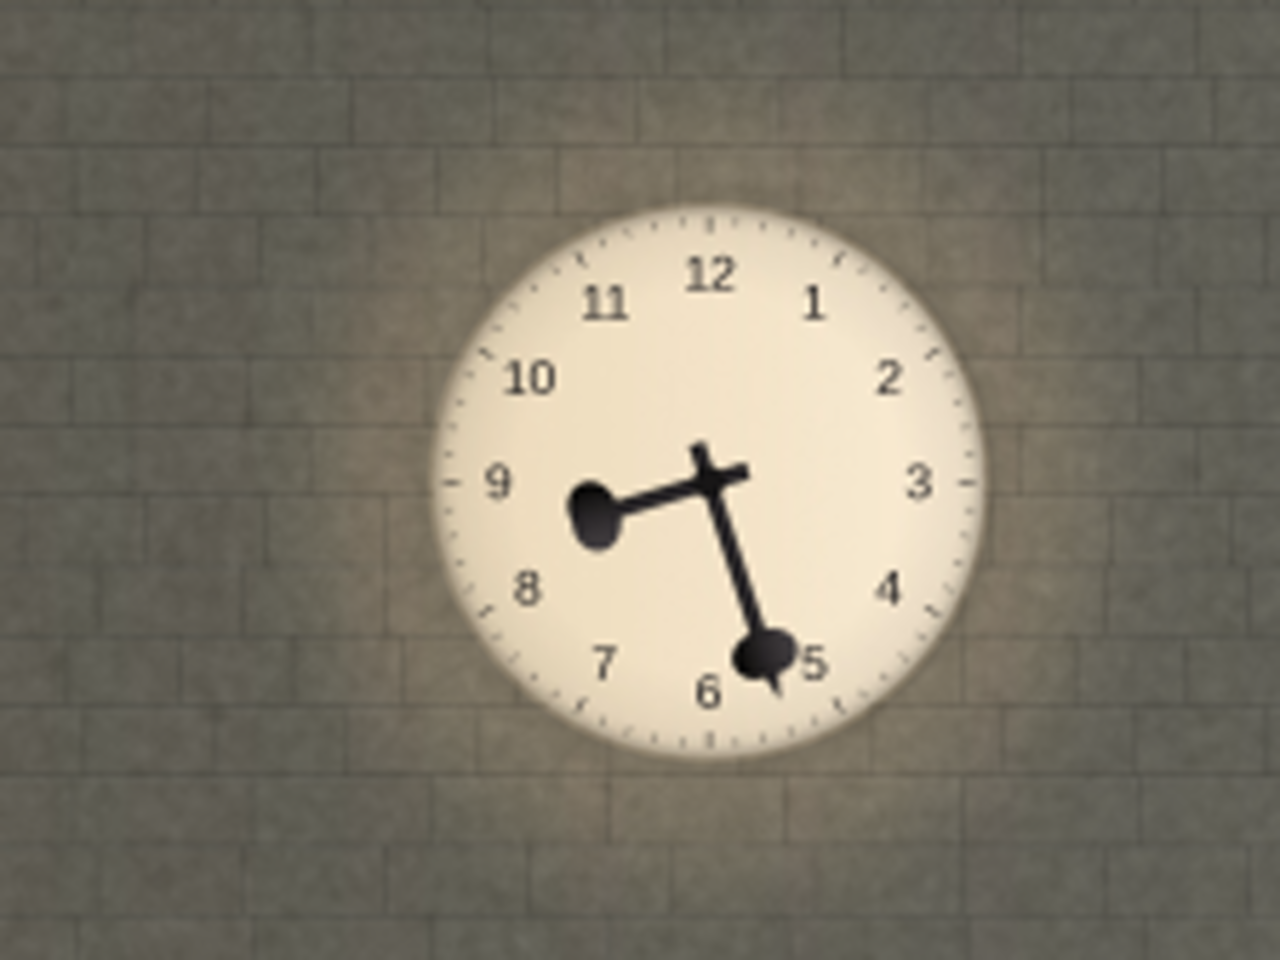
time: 8:27
